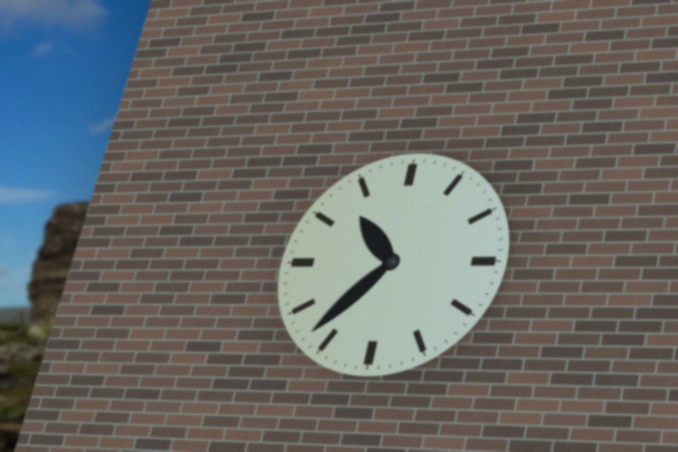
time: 10:37
